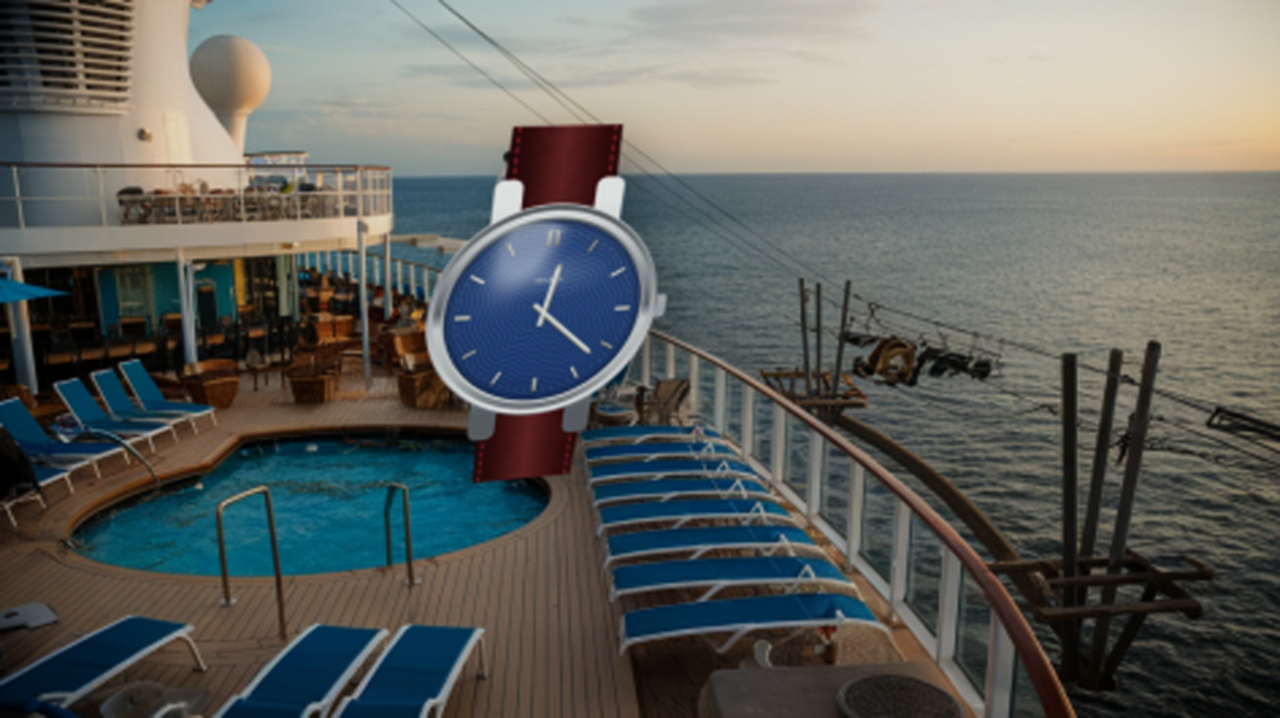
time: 12:22
